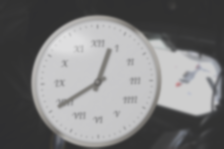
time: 12:40
